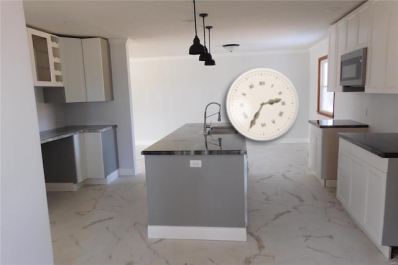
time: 2:35
